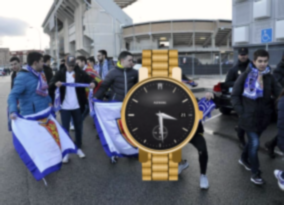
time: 3:29
